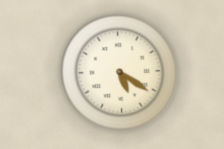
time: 5:21
